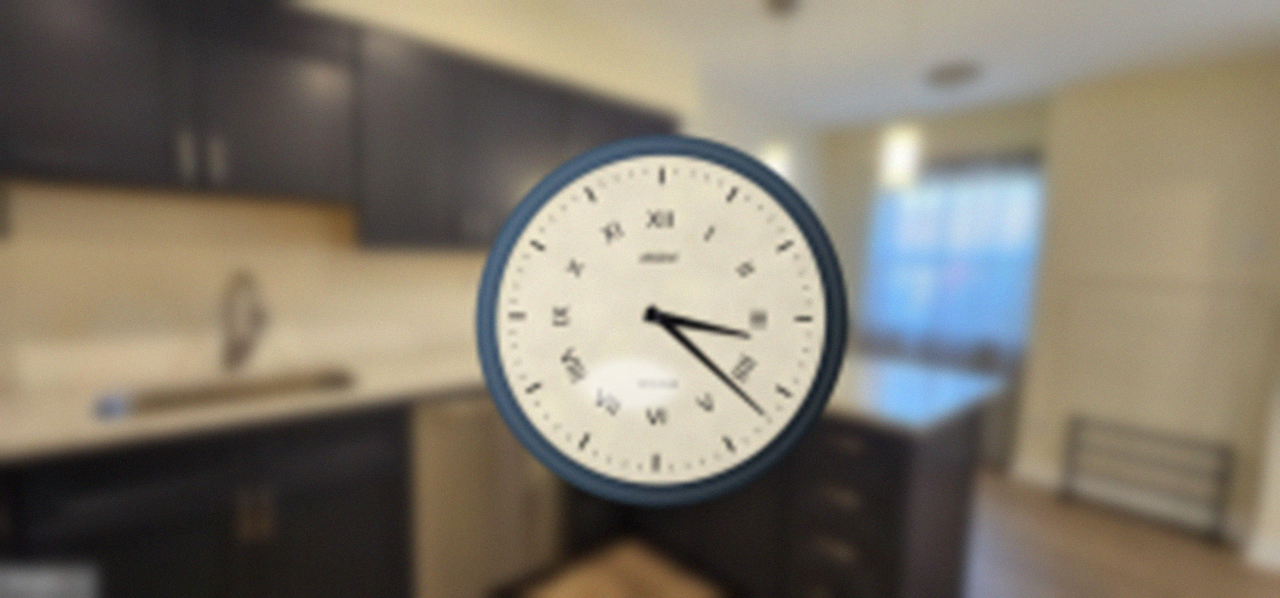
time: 3:22
